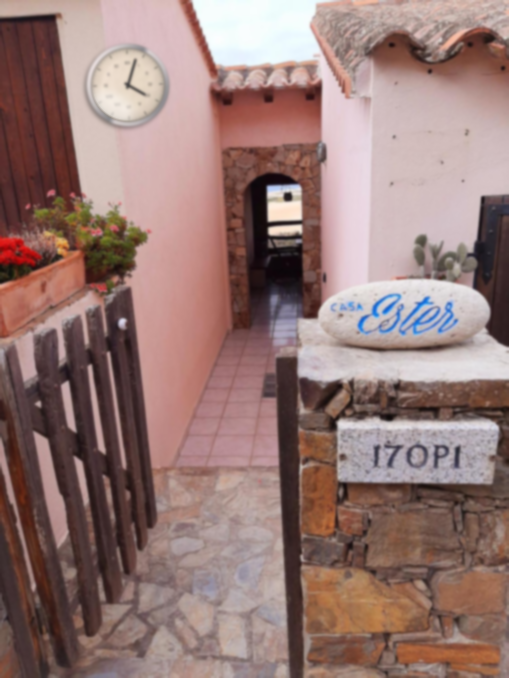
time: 4:03
